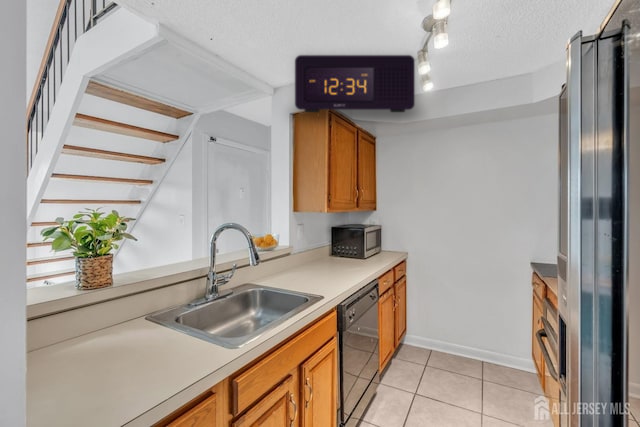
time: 12:34
